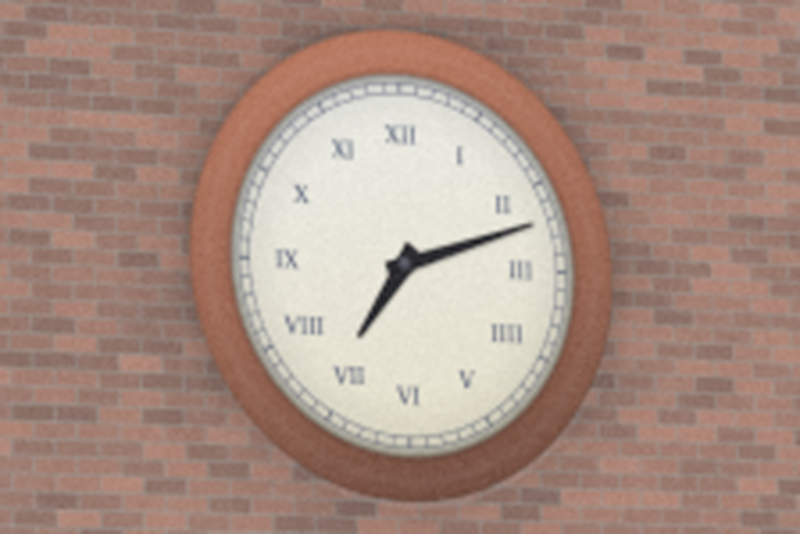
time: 7:12
